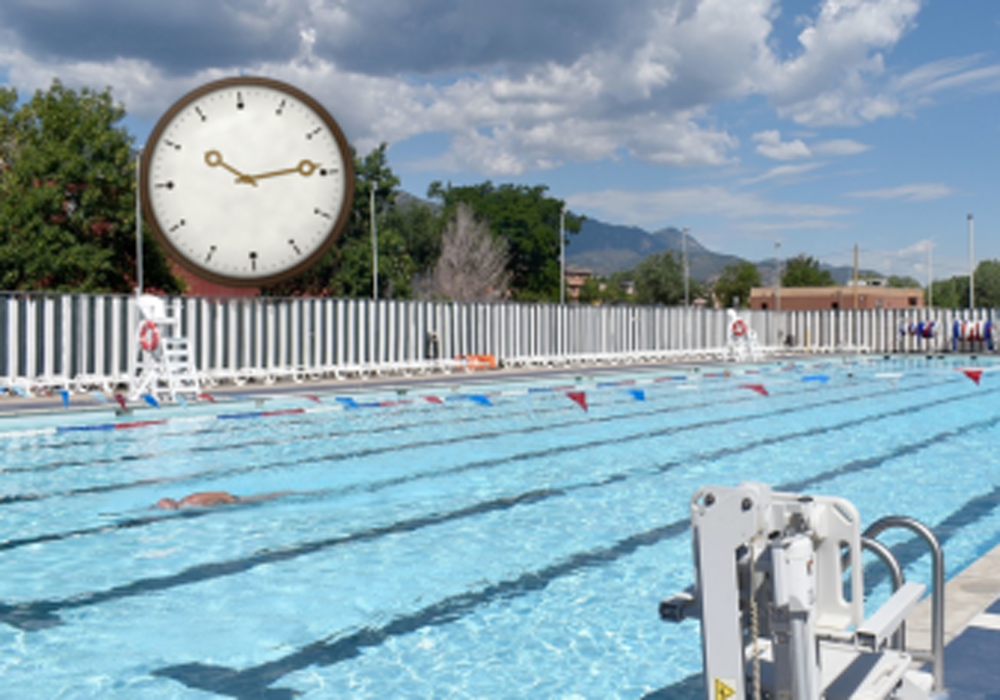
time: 10:14
